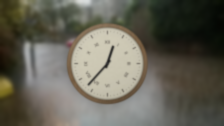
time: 12:37
